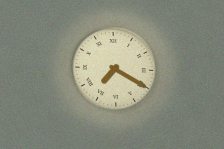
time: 7:20
